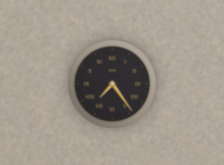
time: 7:24
